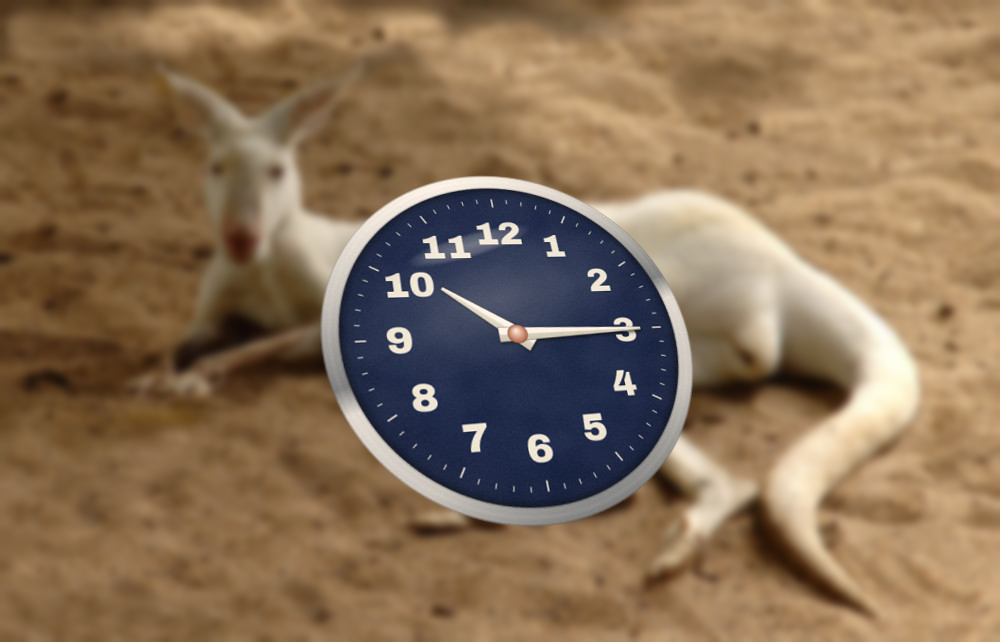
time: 10:15
